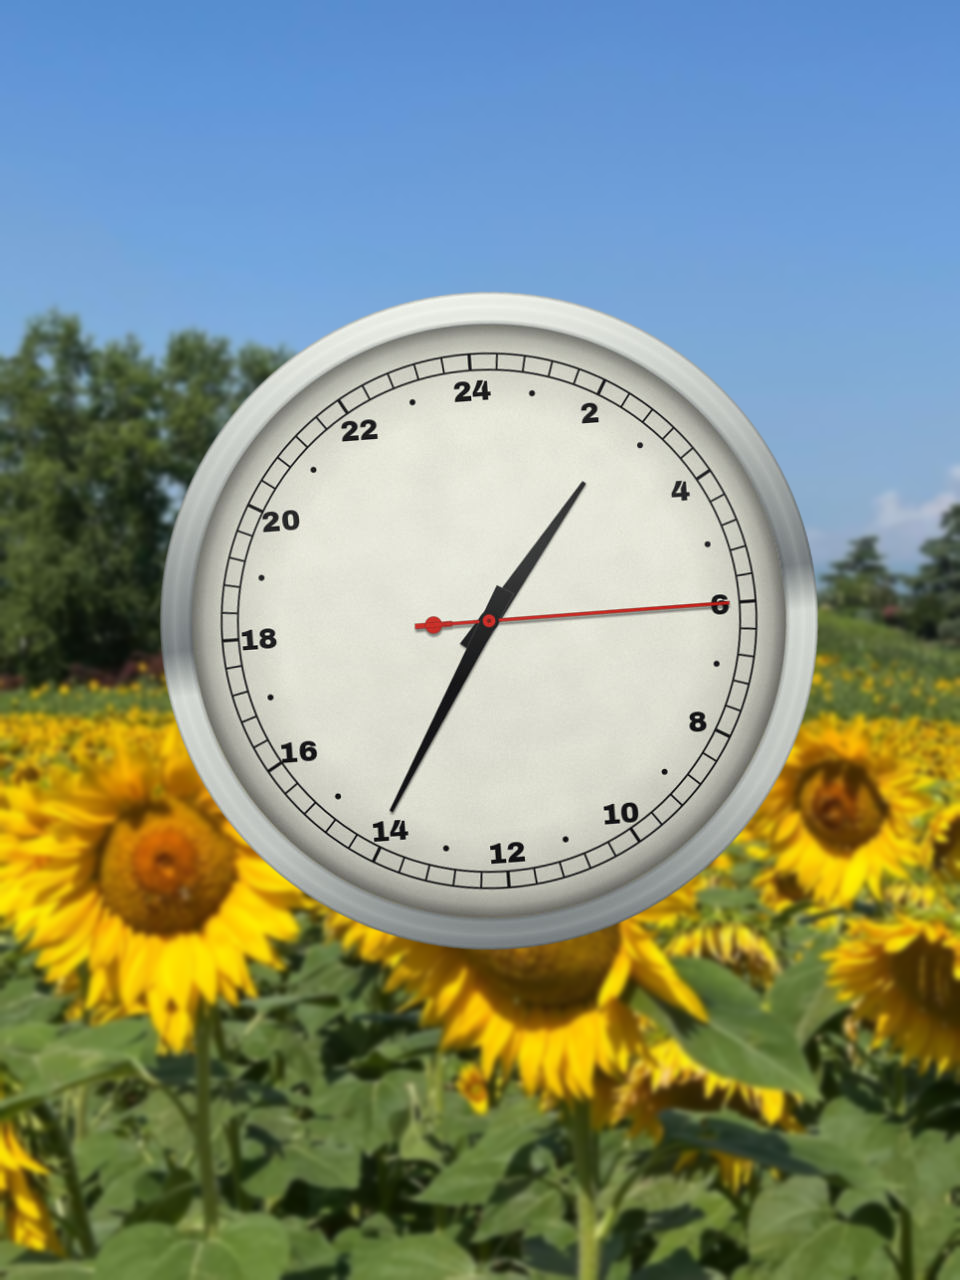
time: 2:35:15
